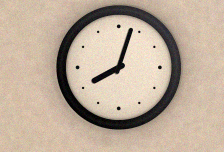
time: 8:03
